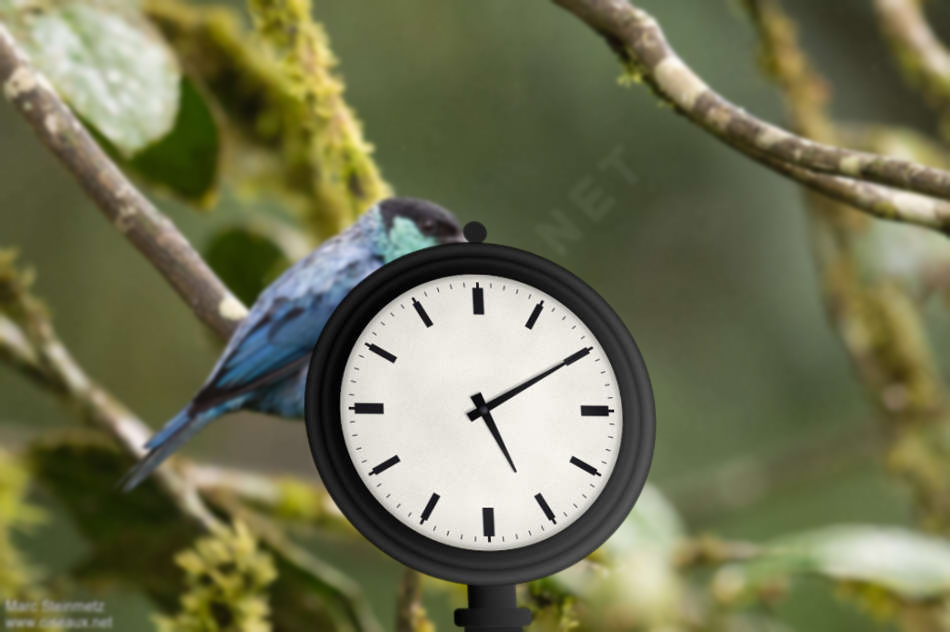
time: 5:10
